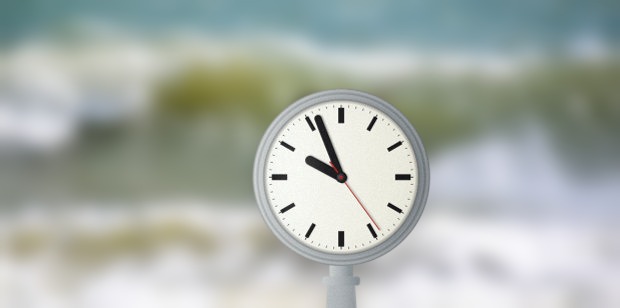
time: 9:56:24
